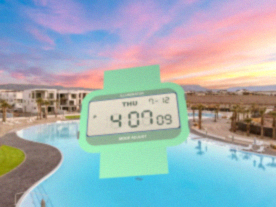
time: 4:07:09
